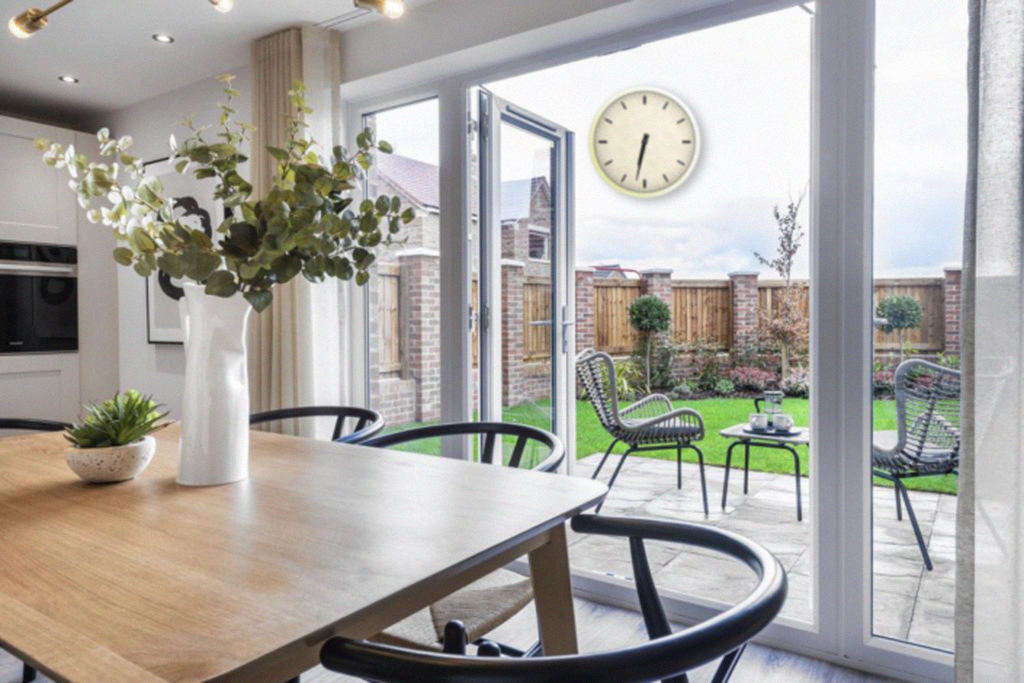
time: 6:32
